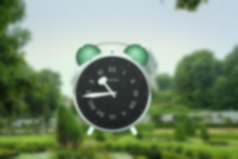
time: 10:44
